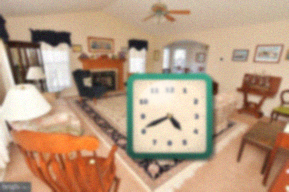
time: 4:41
